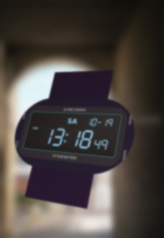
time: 13:18
